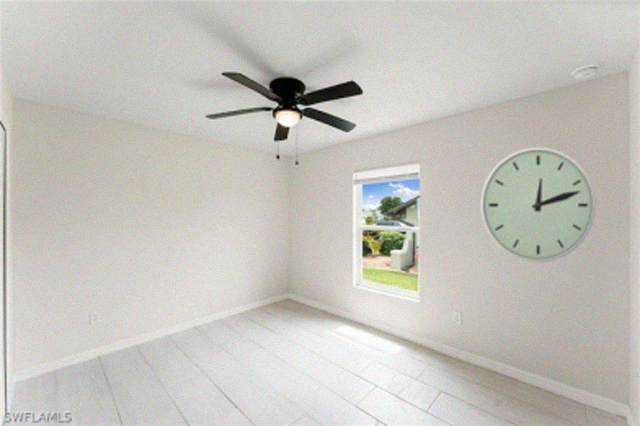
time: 12:12
